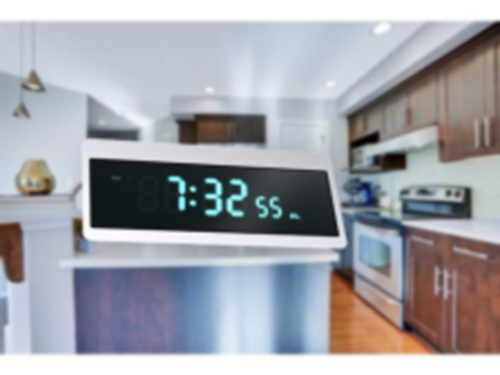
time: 7:32:55
